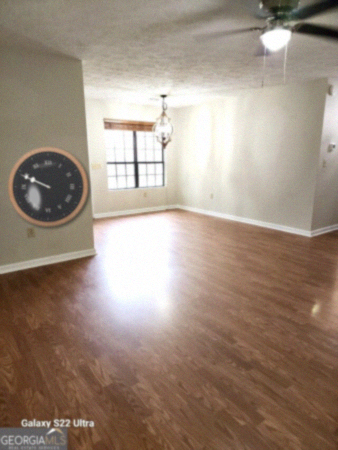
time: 9:49
